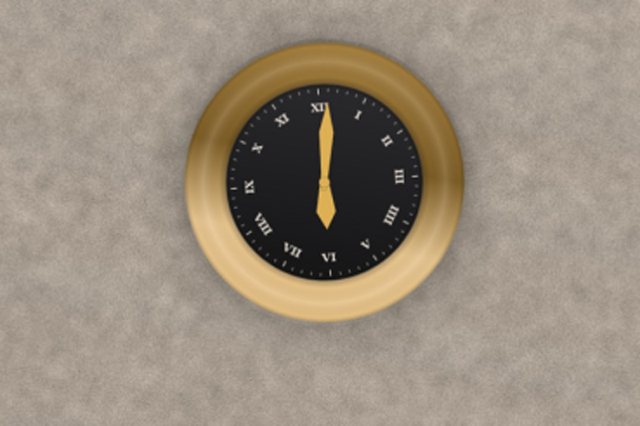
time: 6:01
